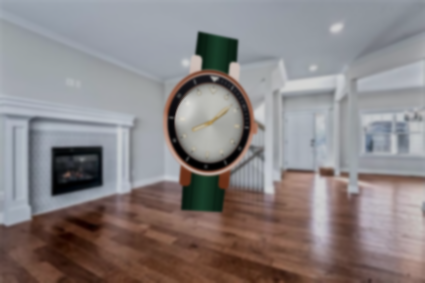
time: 8:08
